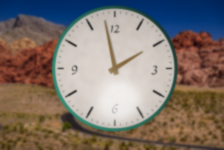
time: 1:58
